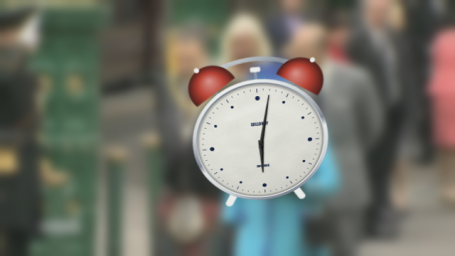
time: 6:02
